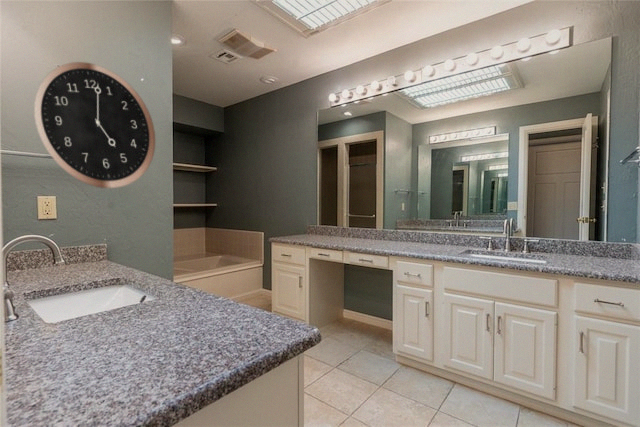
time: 5:02
